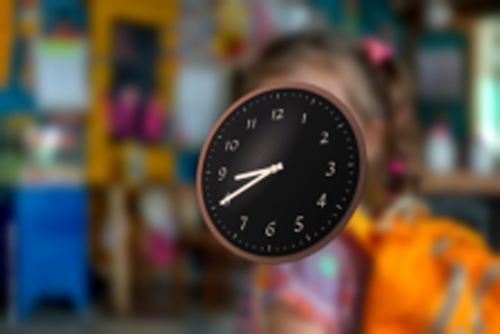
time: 8:40
